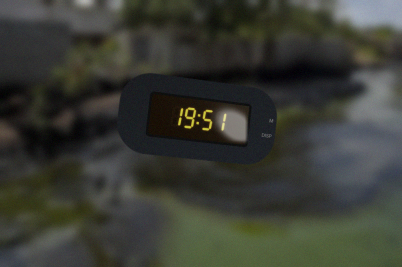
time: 19:51
